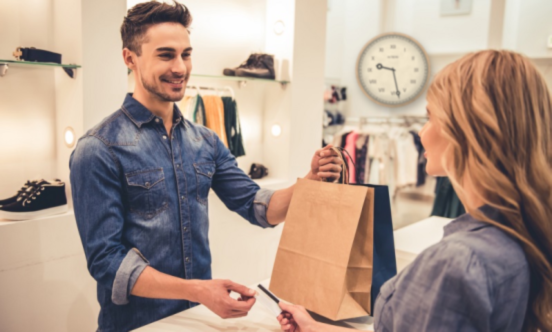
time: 9:28
